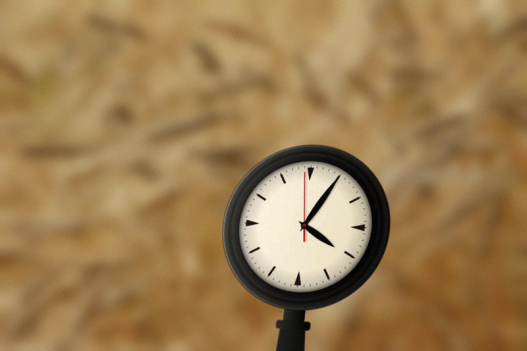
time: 4:04:59
